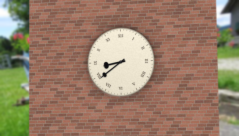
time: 8:39
